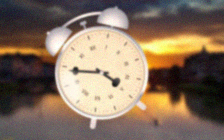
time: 4:49
